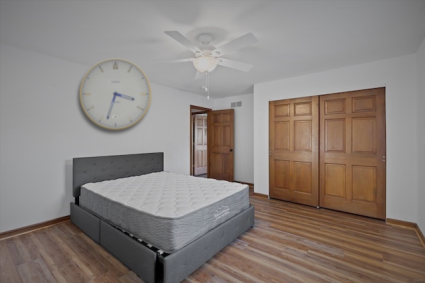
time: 3:33
